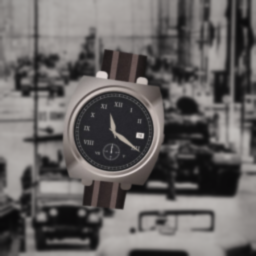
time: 11:20
